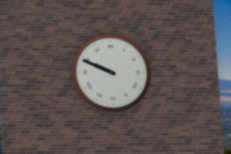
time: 9:49
